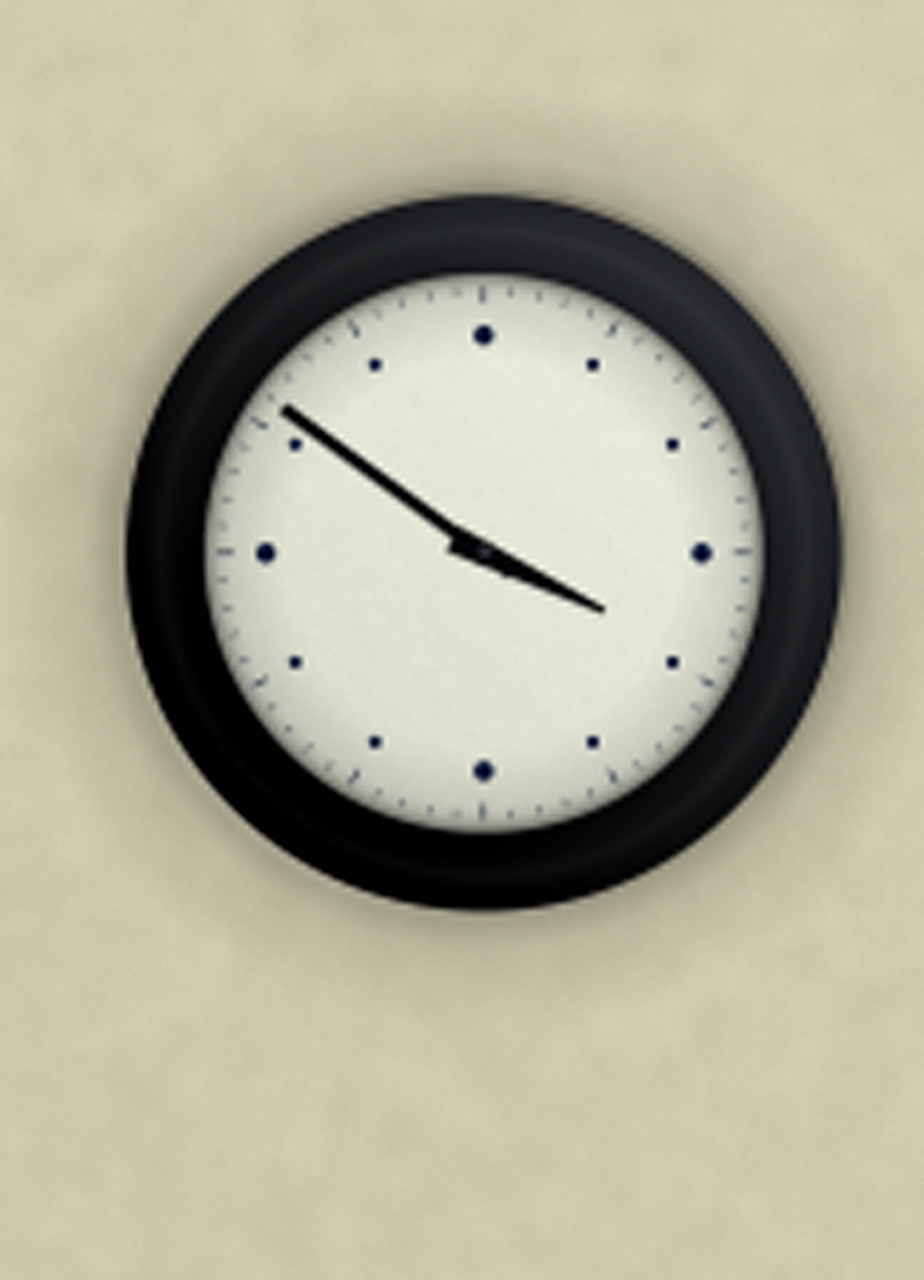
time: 3:51
